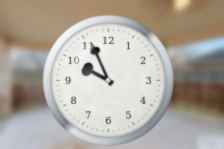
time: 9:56
